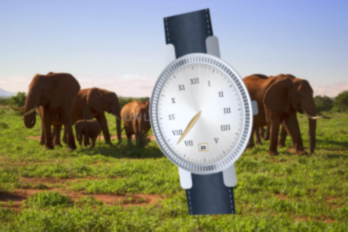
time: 7:38
